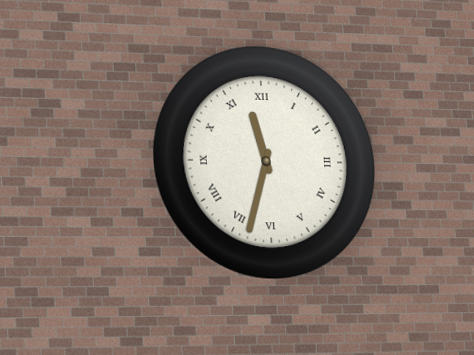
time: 11:33
